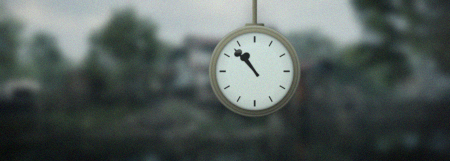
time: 10:53
